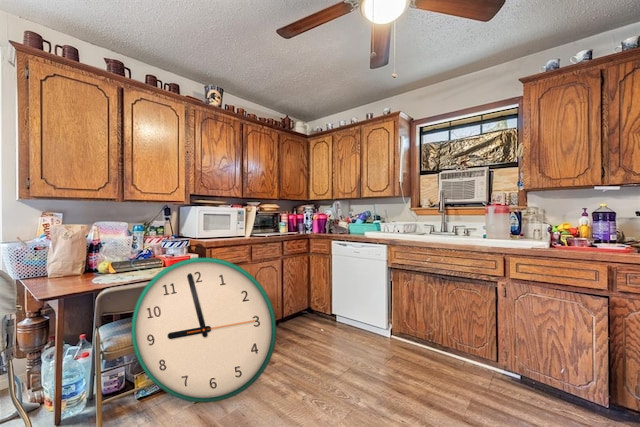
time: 8:59:15
